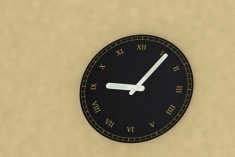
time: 9:06
